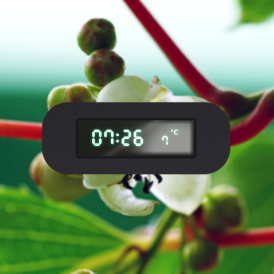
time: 7:26
